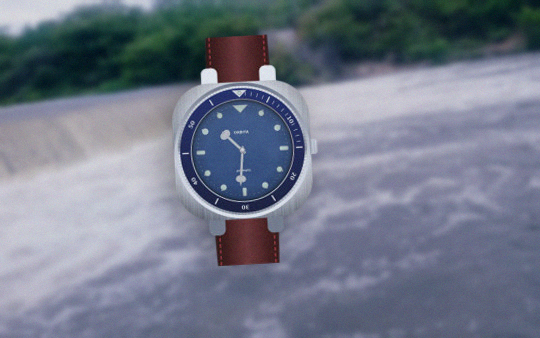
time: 10:31
